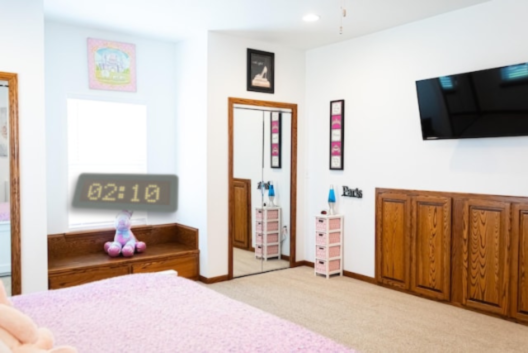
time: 2:10
